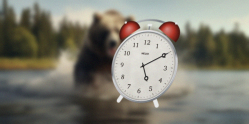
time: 5:10
